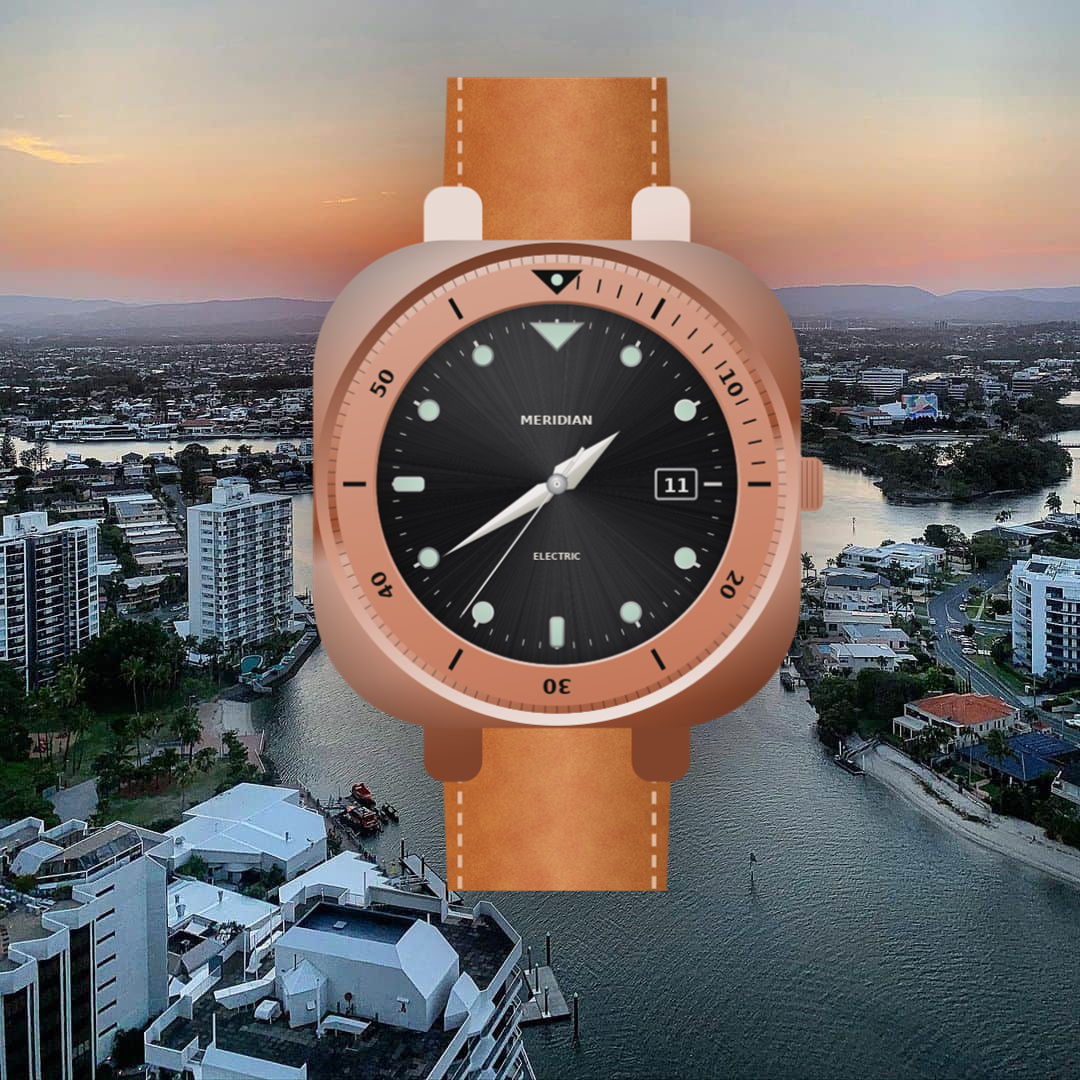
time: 1:39:36
